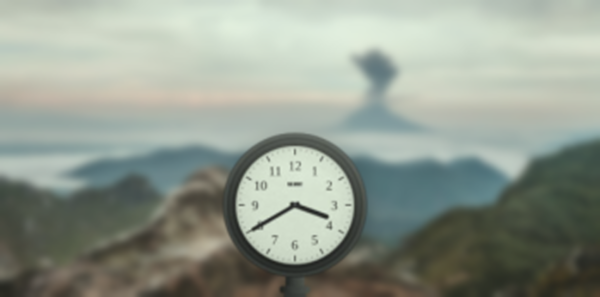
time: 3:40
